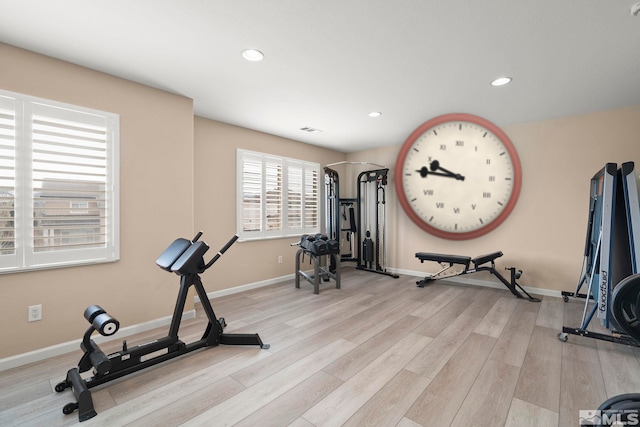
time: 9:46
